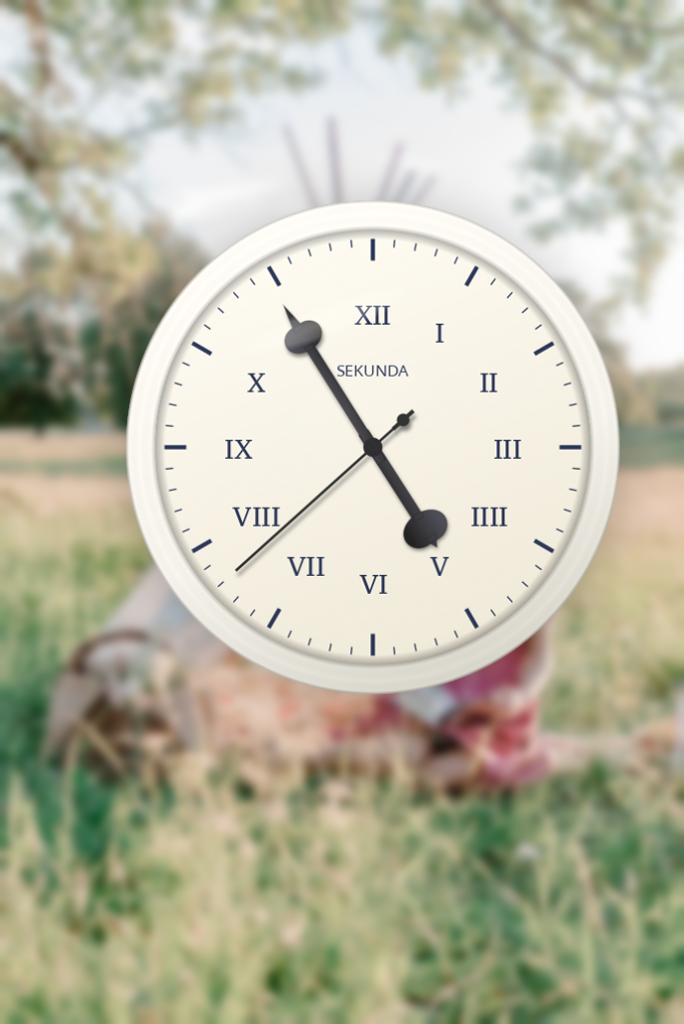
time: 4:54:38
